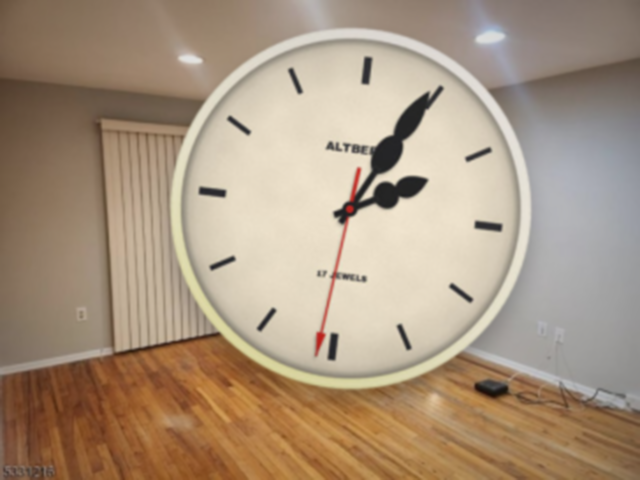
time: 2:04:31
